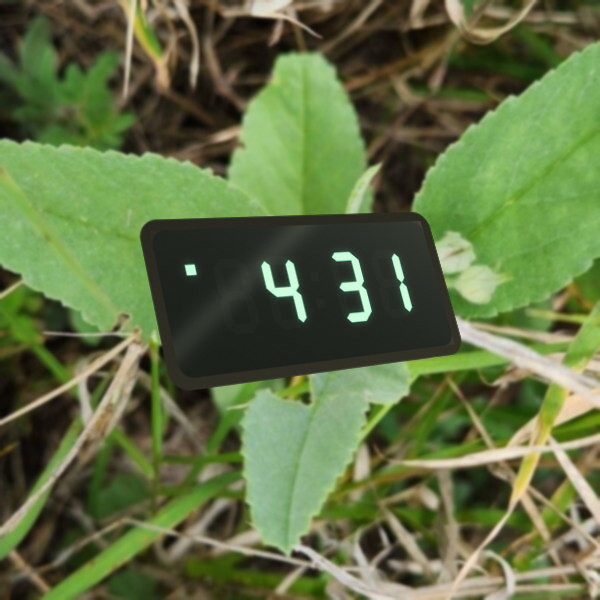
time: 4:31
